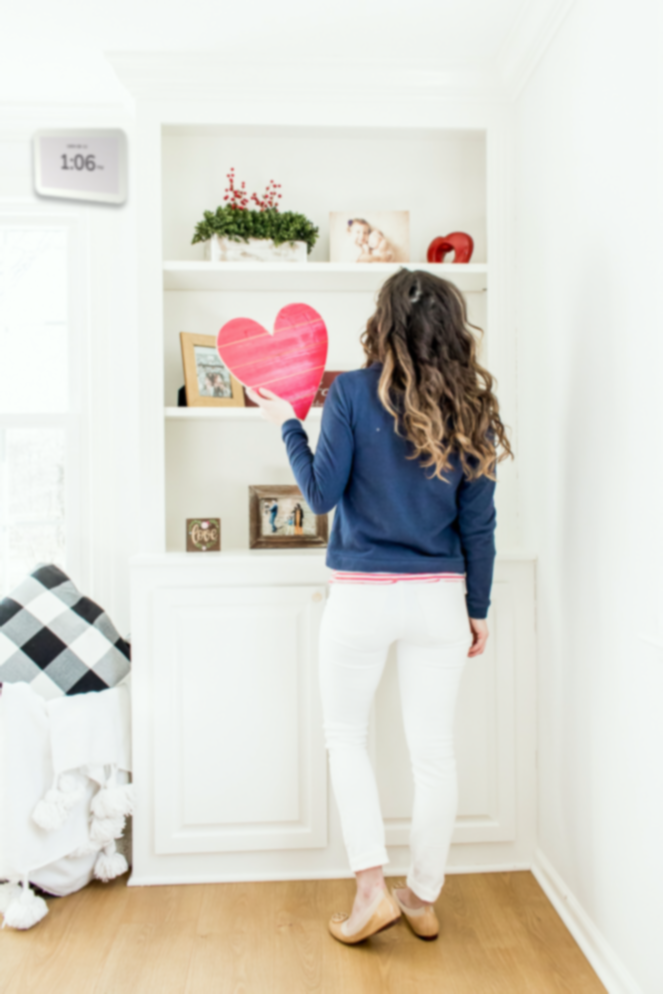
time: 1:06
